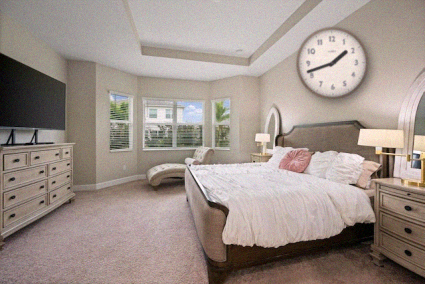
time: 1:42
